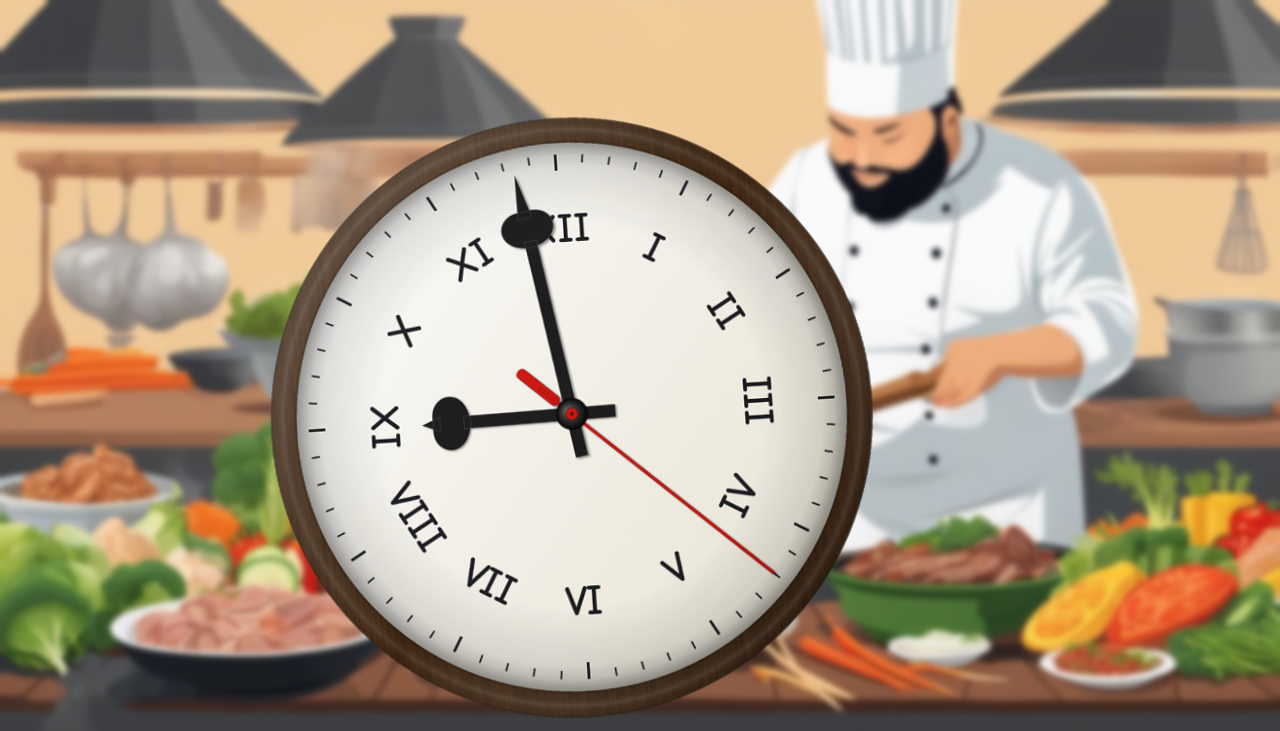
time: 8:58:22
